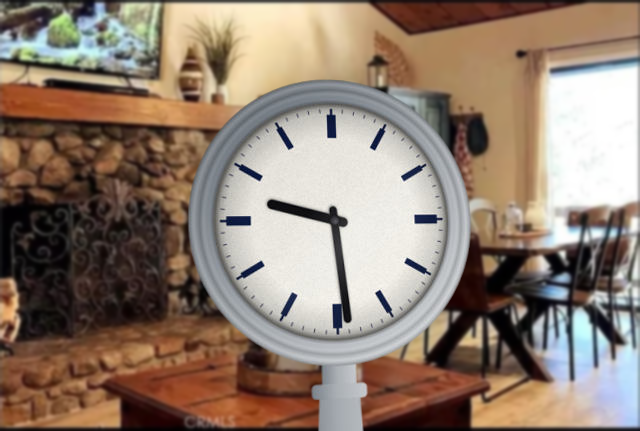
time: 9:29
